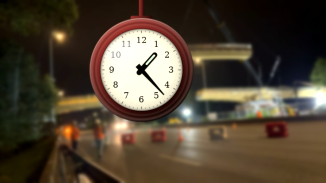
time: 1:23
